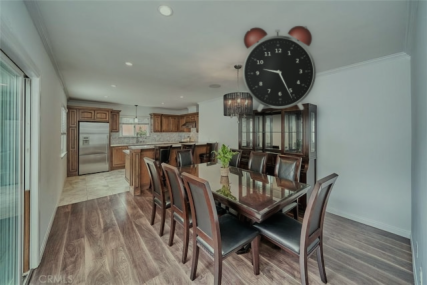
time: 9:26
